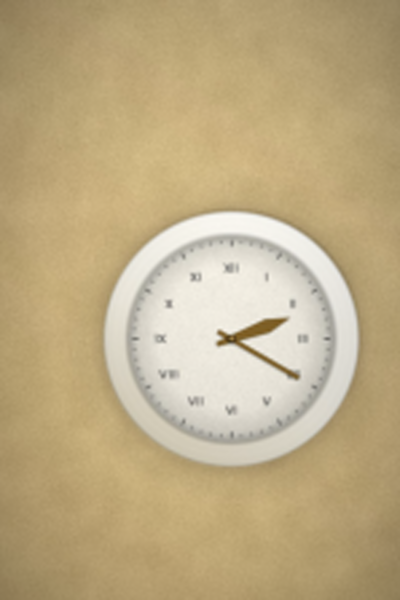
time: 2:20
